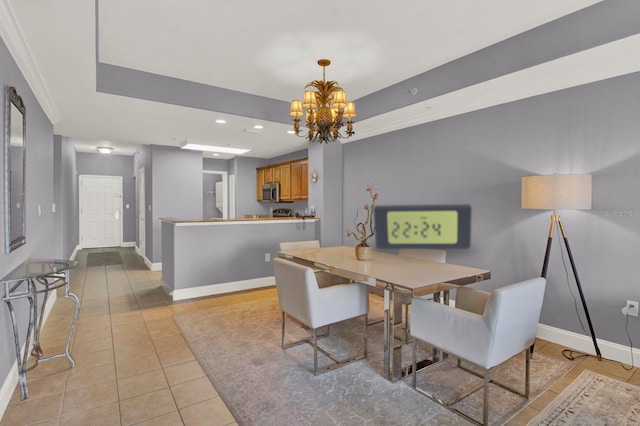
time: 22:24
